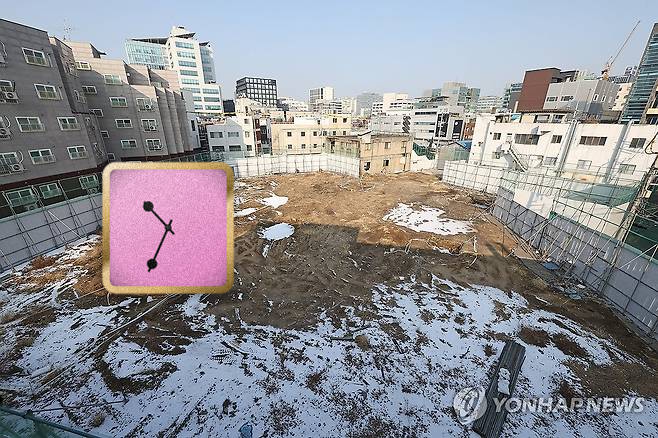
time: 10:34
